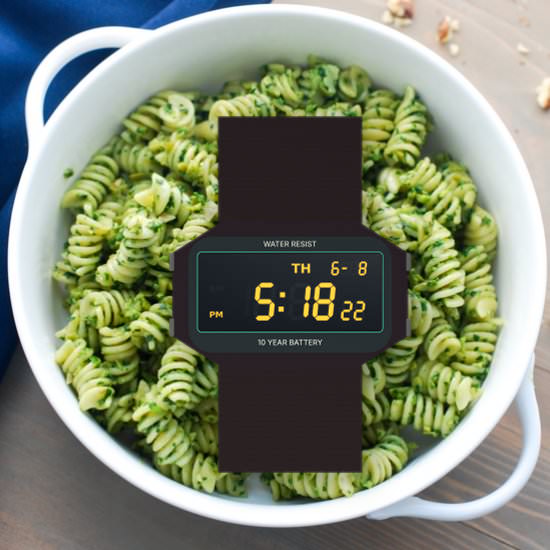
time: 5:18:22
